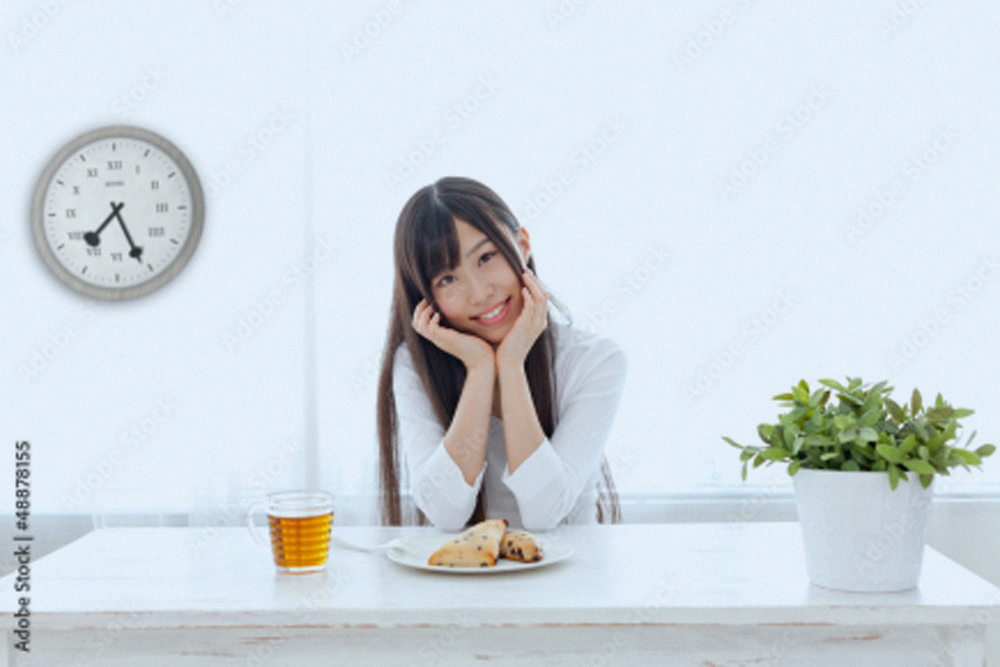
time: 7:26
